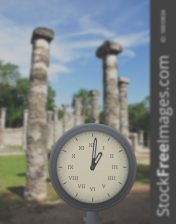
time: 1:01
